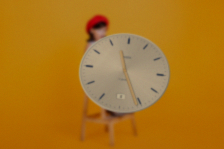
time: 11:26
